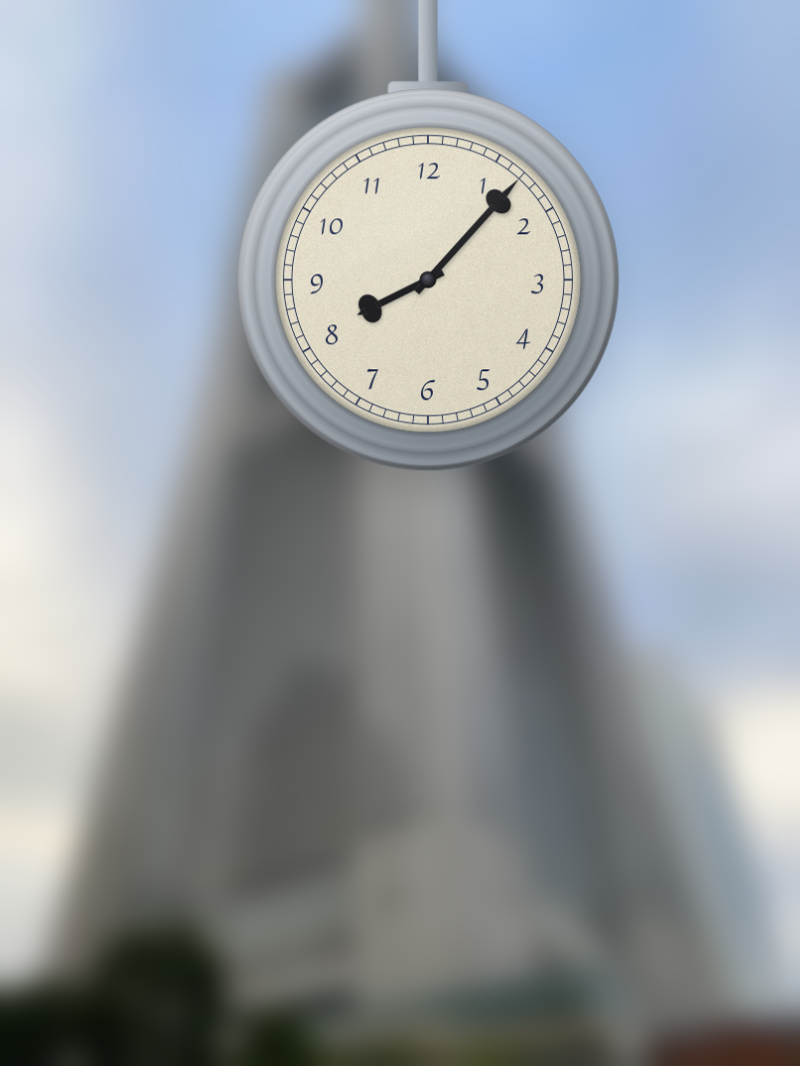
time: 8:07
